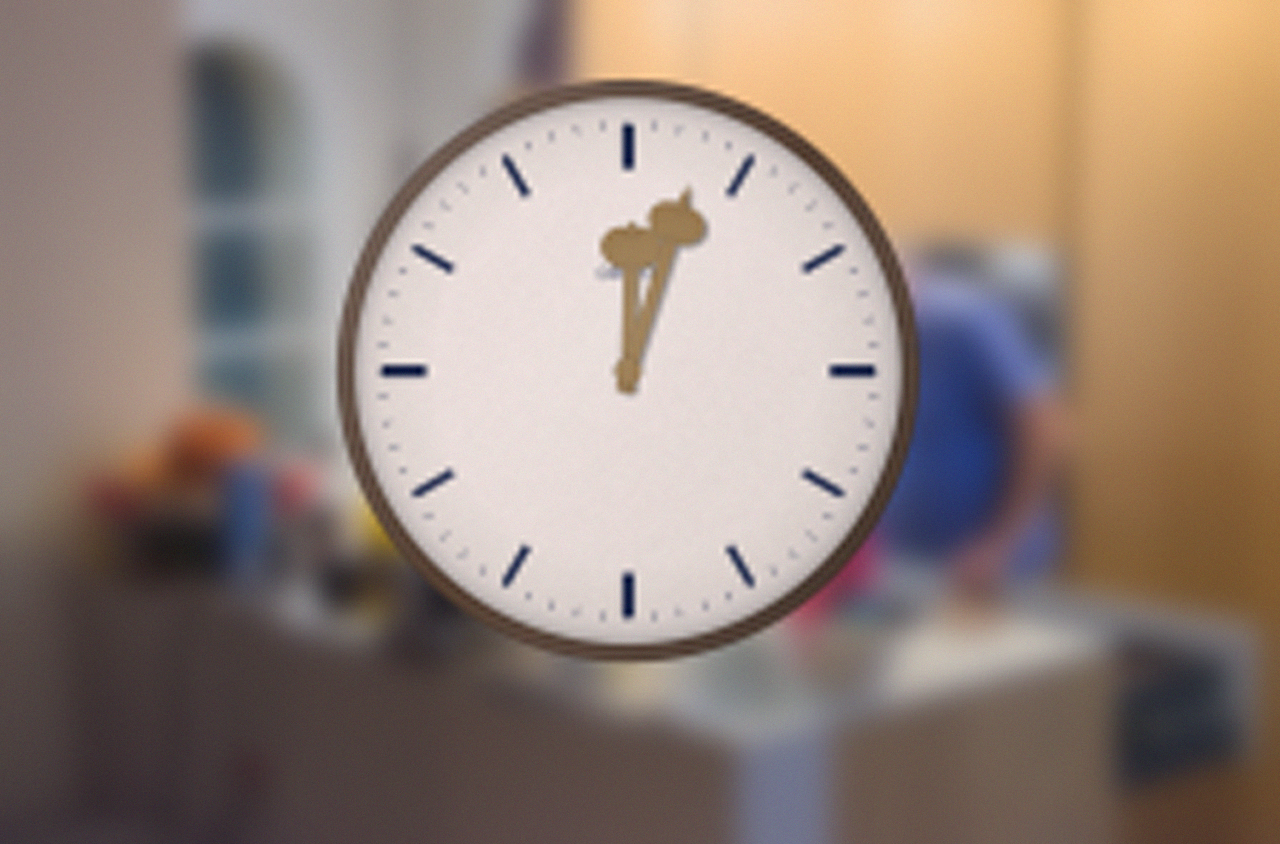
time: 12:03
